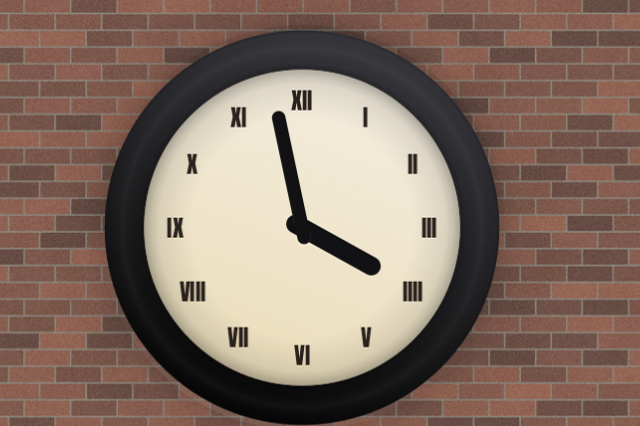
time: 3:58
